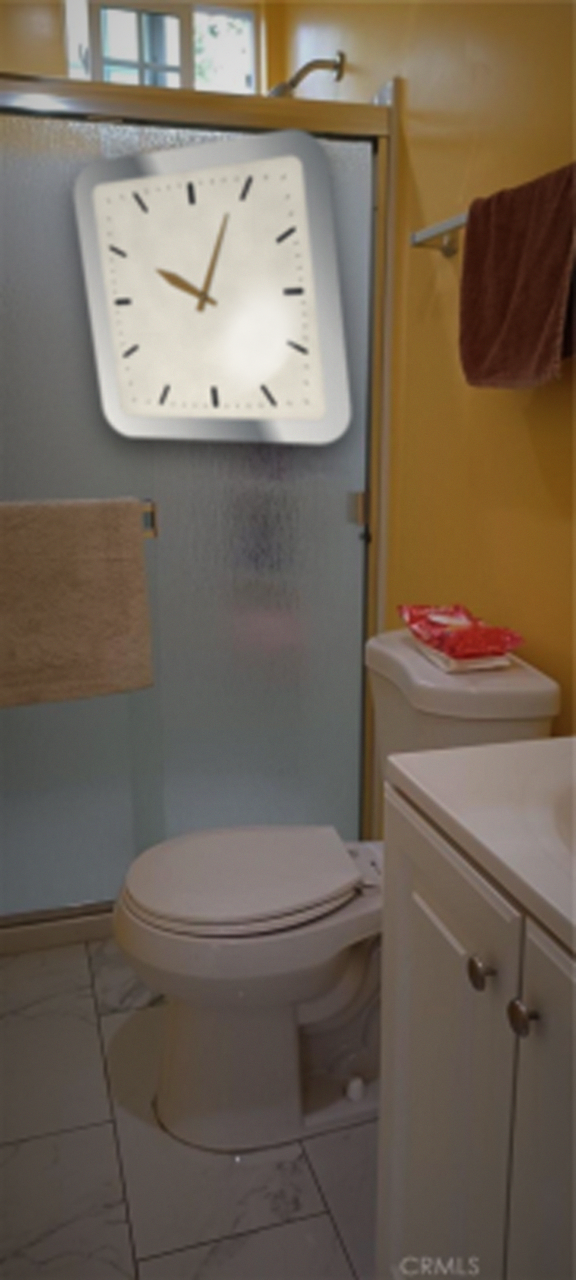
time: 10:04
